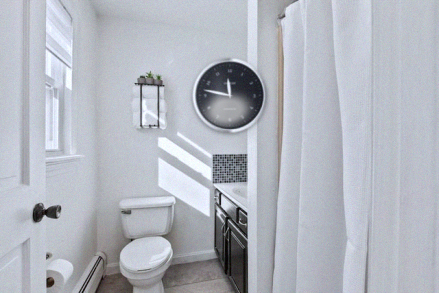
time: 11:47
